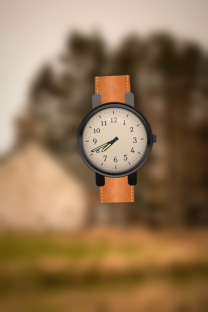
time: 7:41
